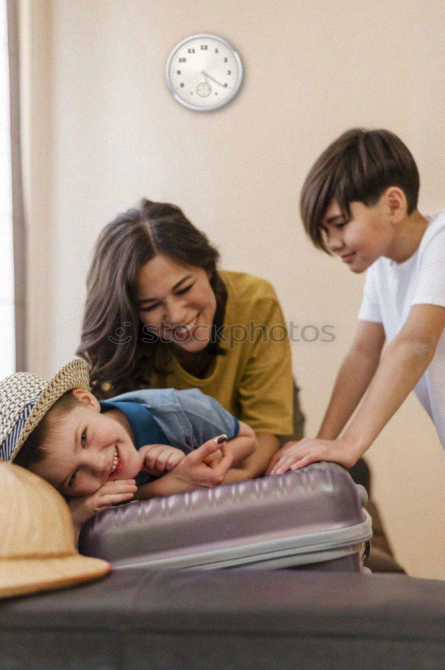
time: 5:21
